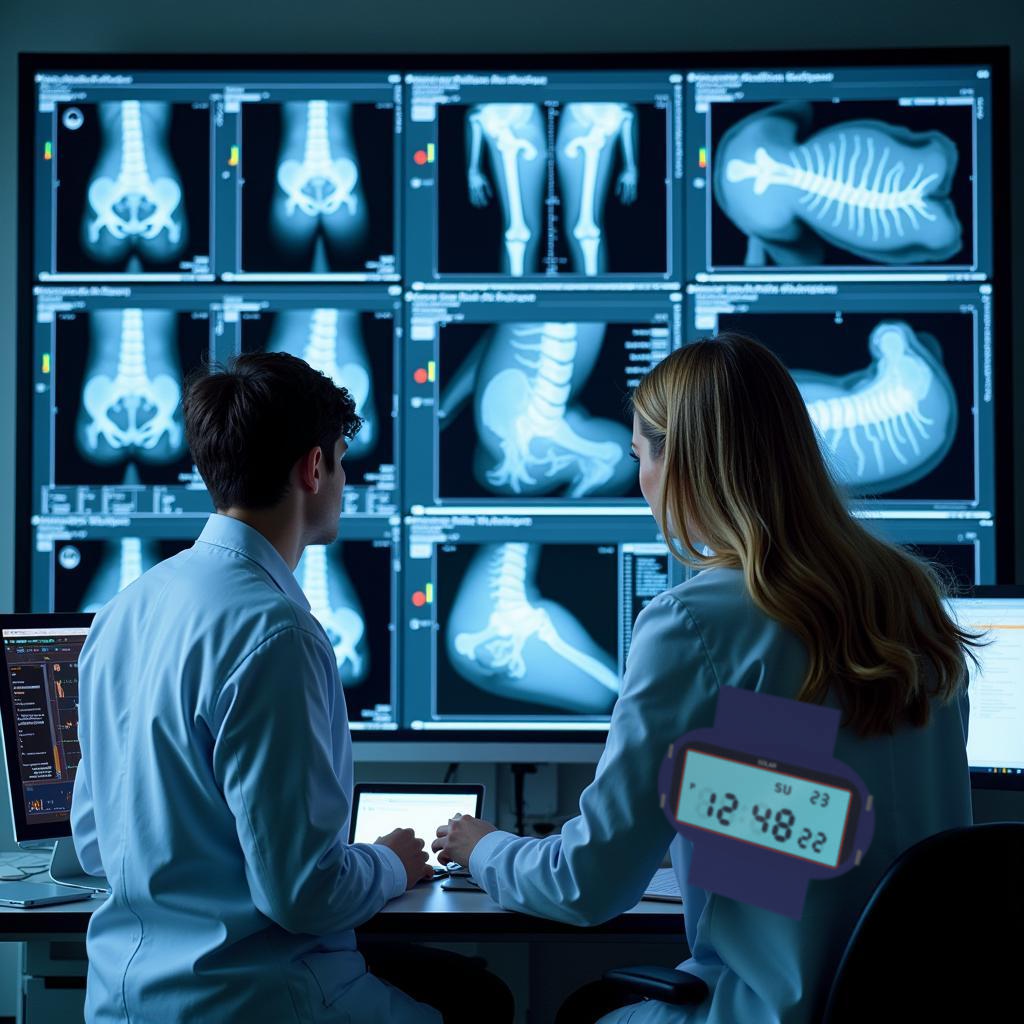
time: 12:48:22
